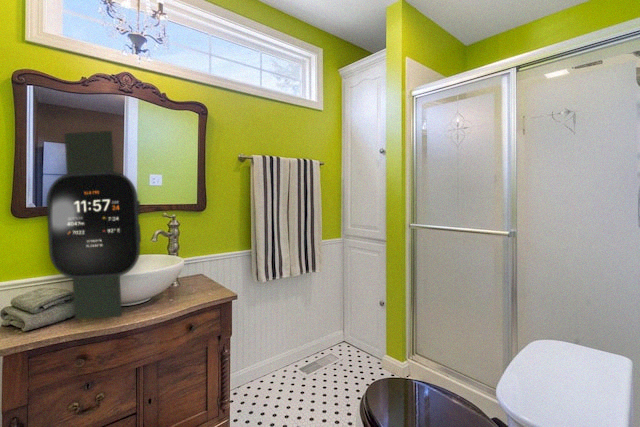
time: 11:57
